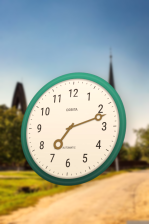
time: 7:12
